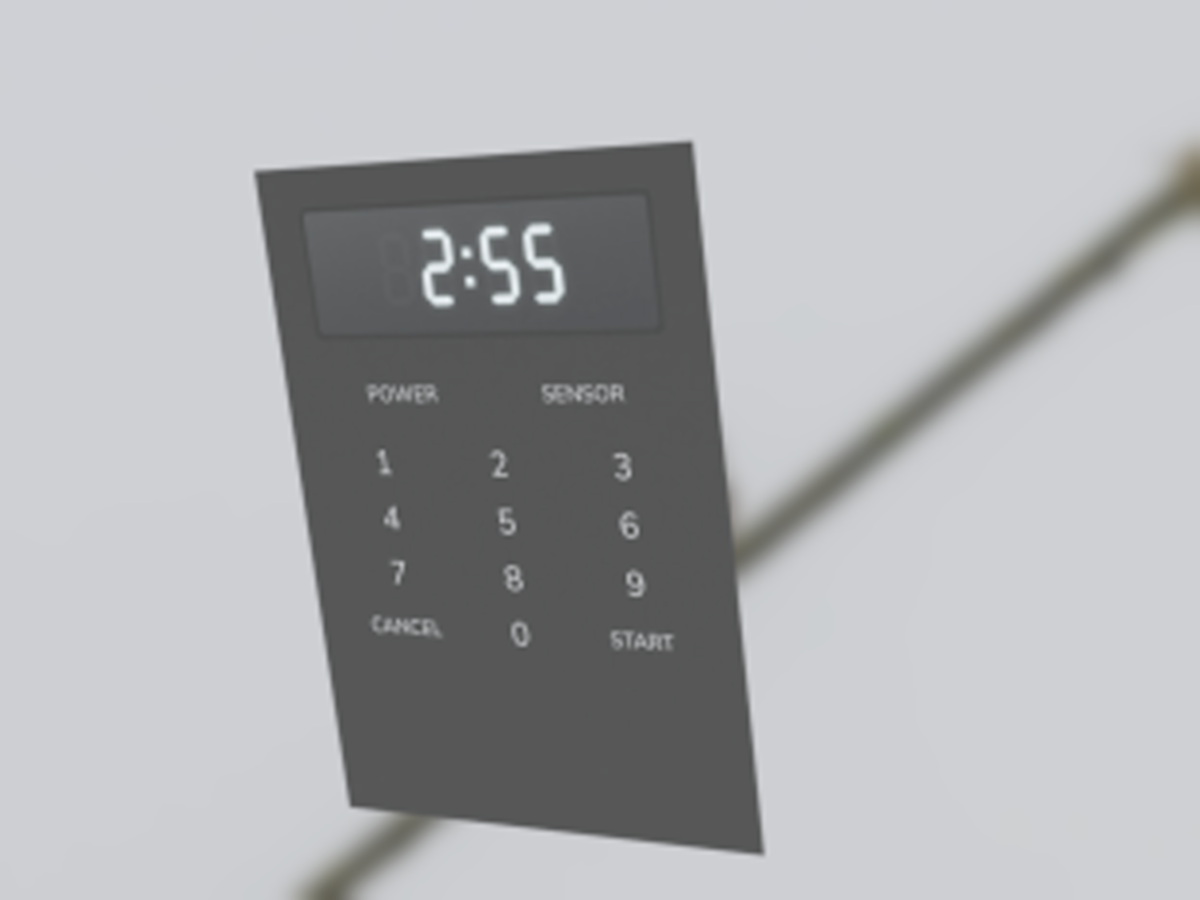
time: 2:55
